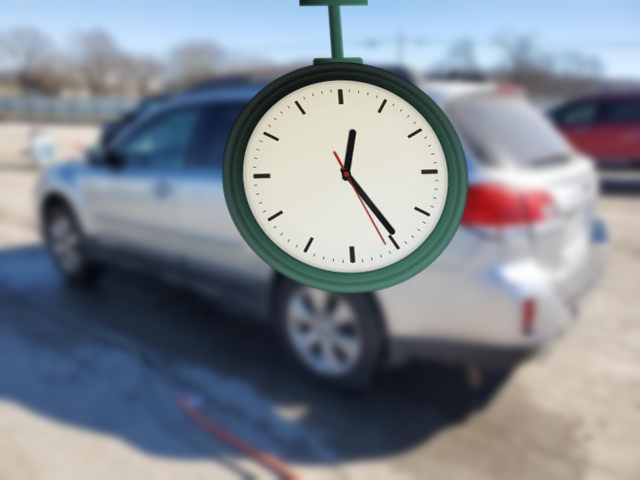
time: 12:24:26
